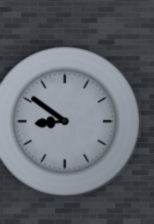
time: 8:51
